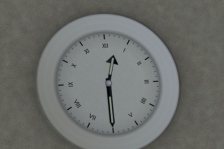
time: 12:30
